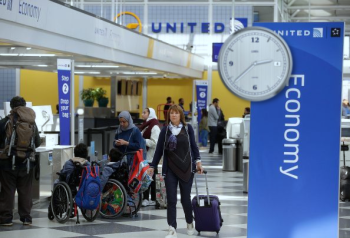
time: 2:38
